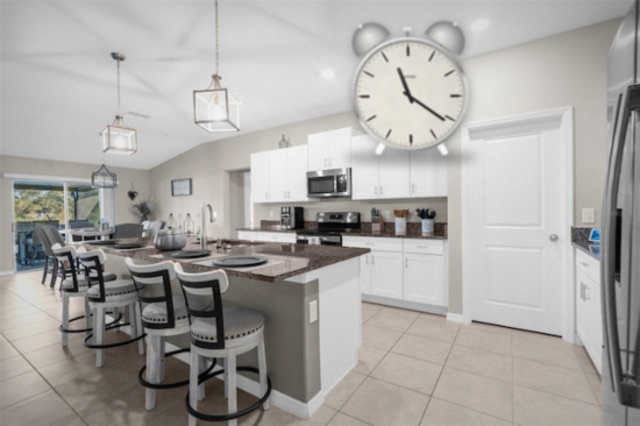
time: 11:21
